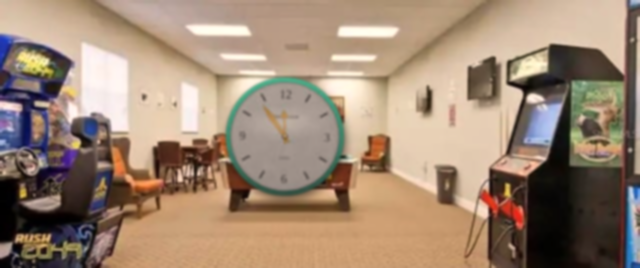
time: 11:54
